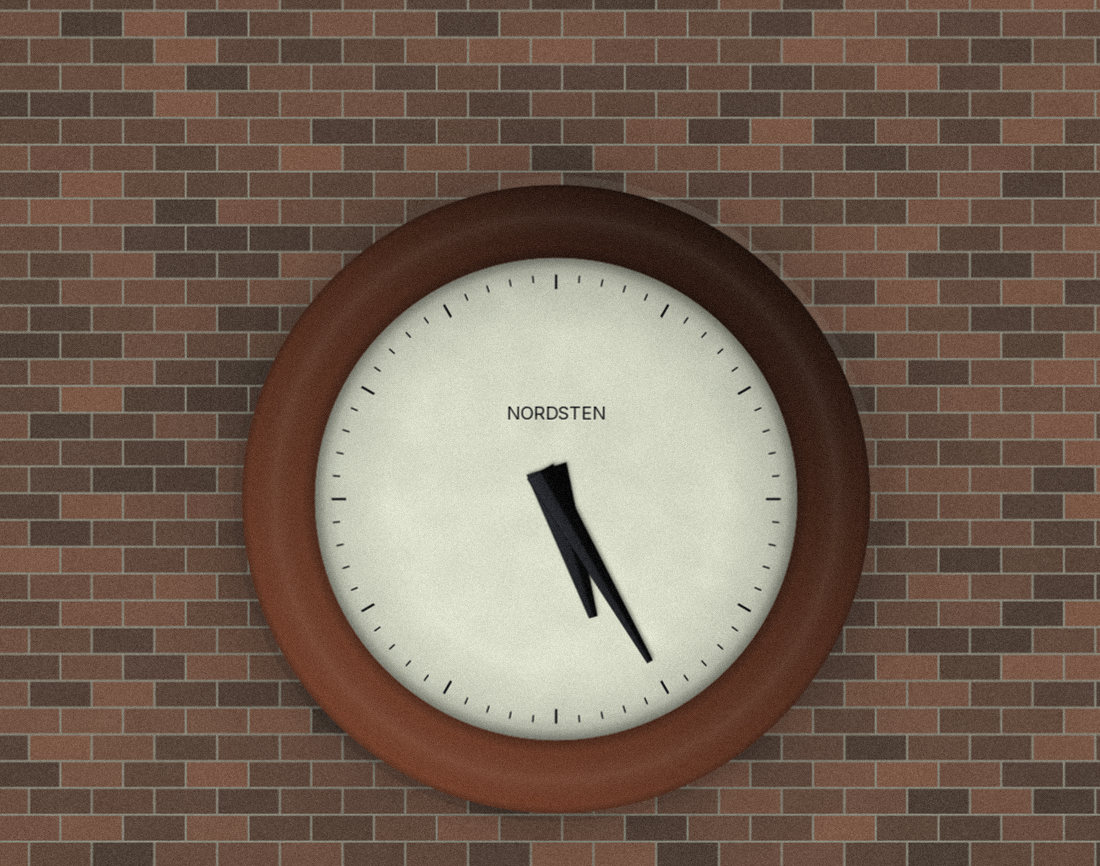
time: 5:25
